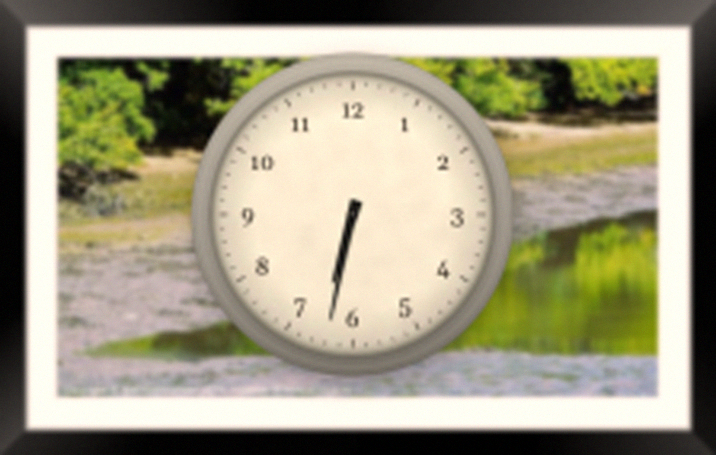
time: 6:32
